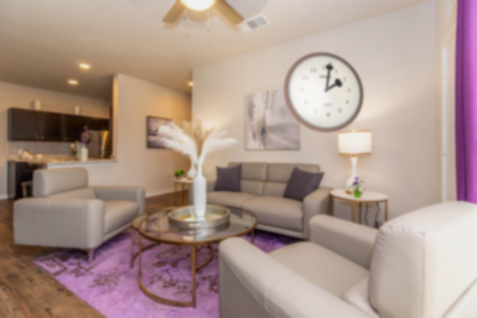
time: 2:02
